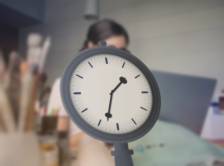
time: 1:33
